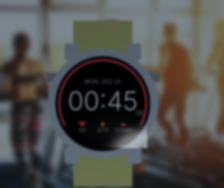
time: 0:45
